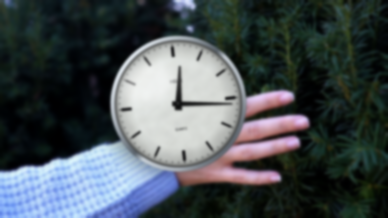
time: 12:16
